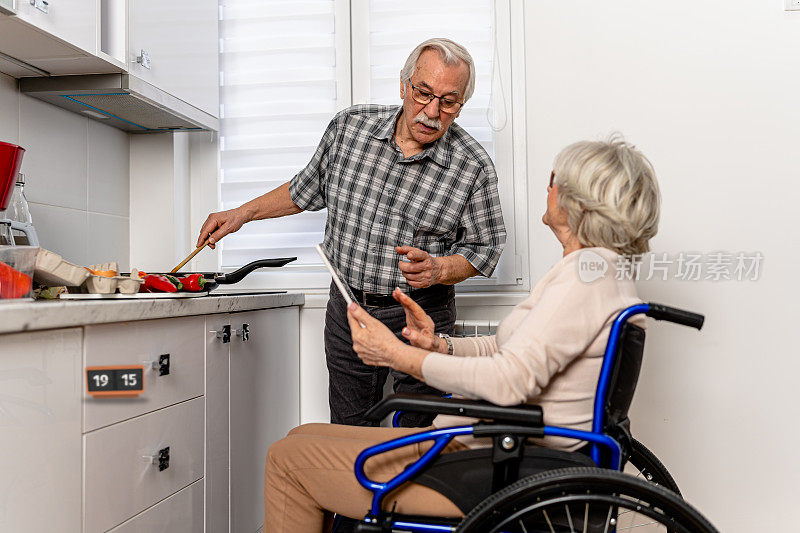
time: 19:15
